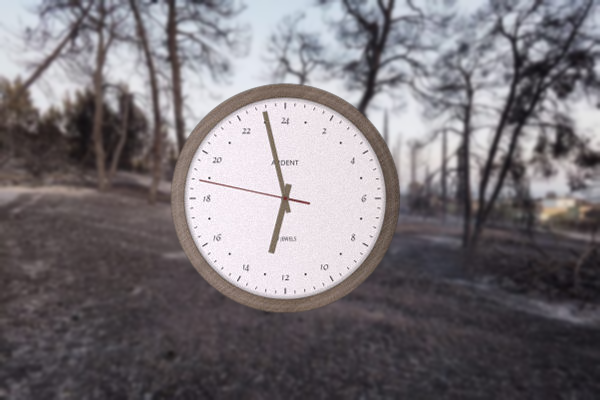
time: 12:57:47
